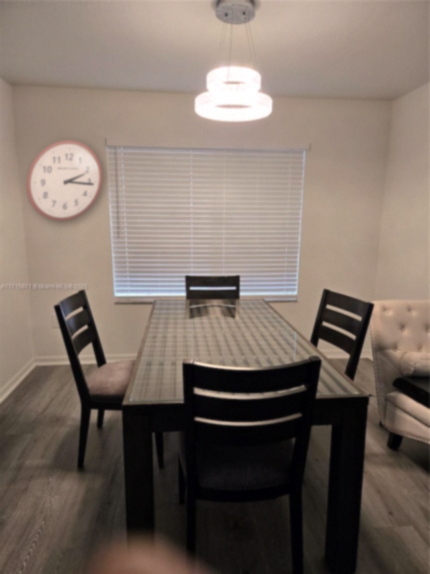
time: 2:16
